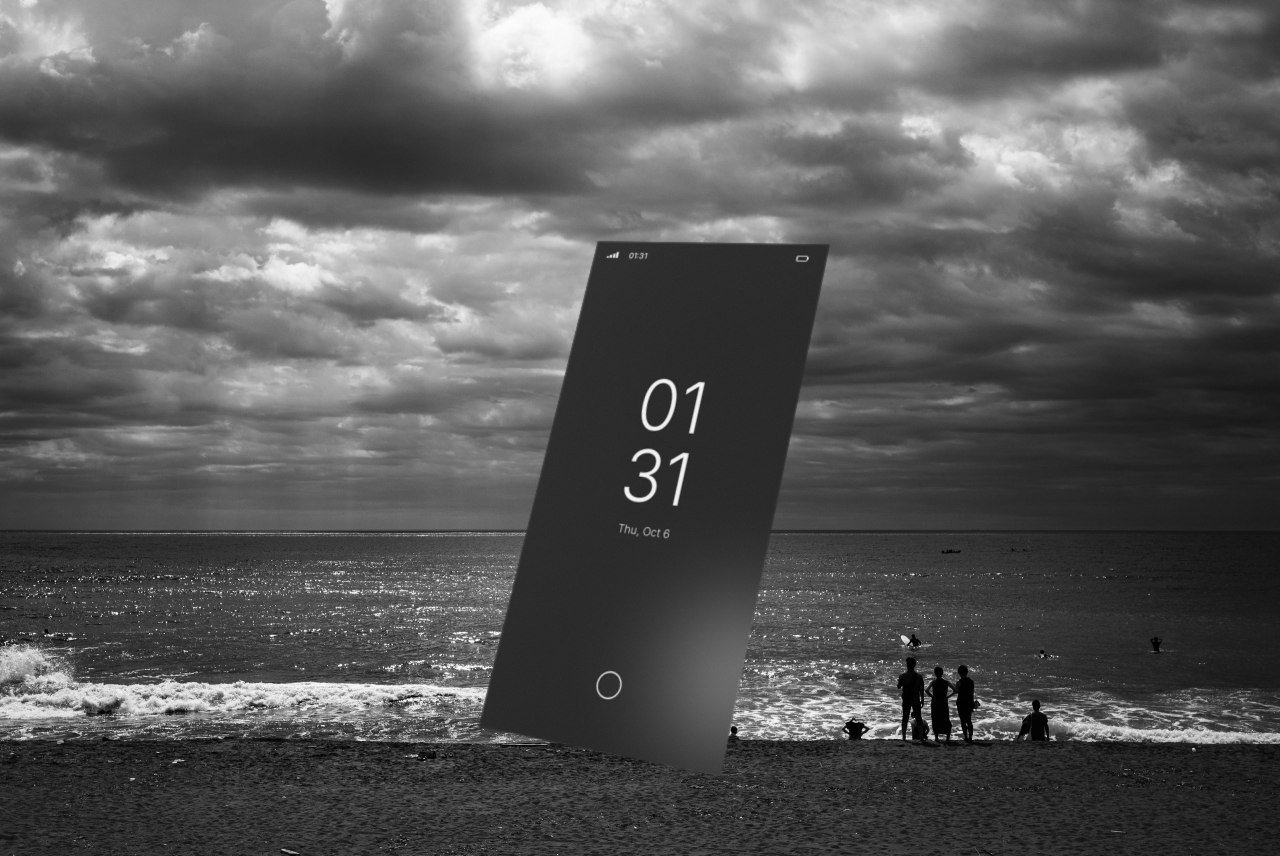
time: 1:31
